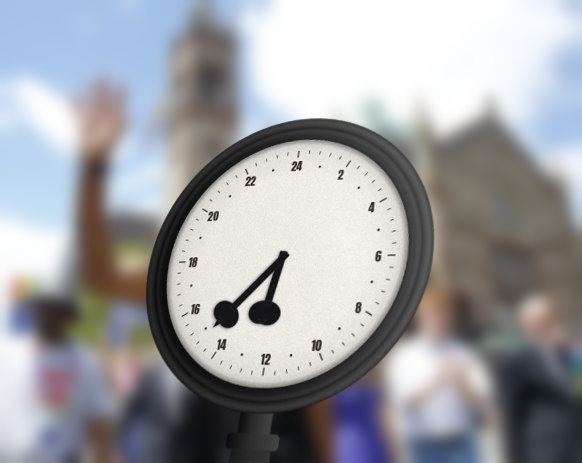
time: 12:37
